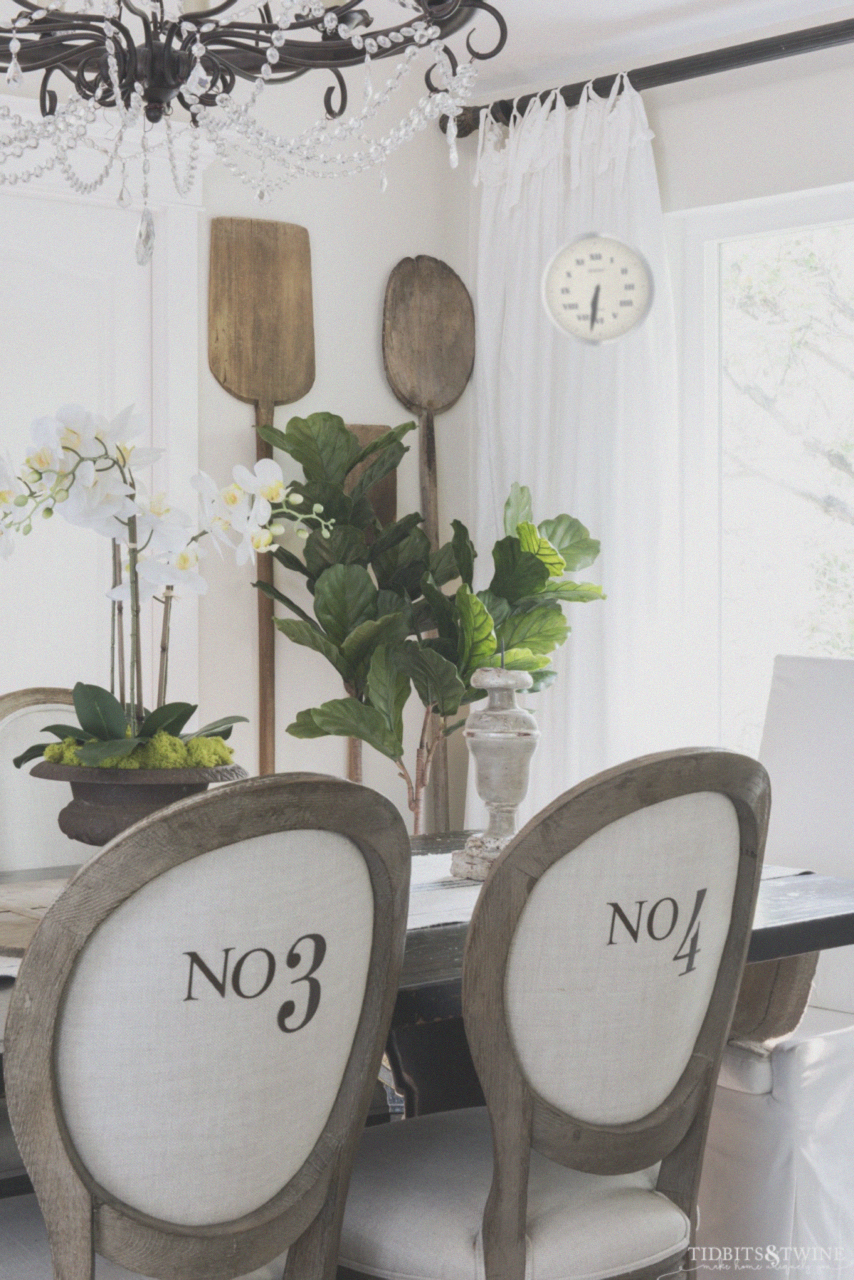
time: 6:32
